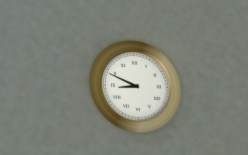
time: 8:49
